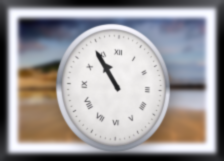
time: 10:54
